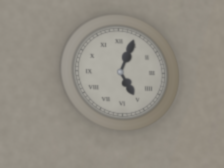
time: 5:04
